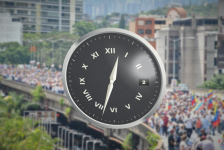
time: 12:33
